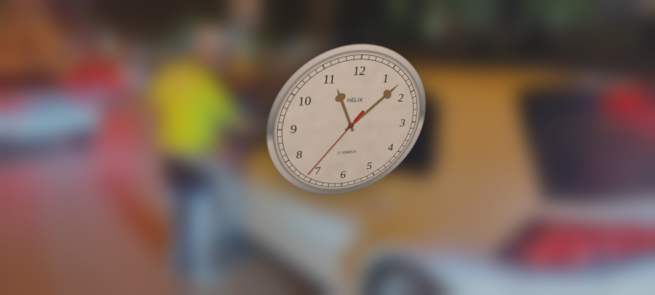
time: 11:07:36
